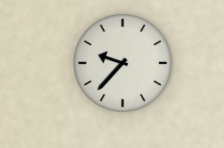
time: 9:37
